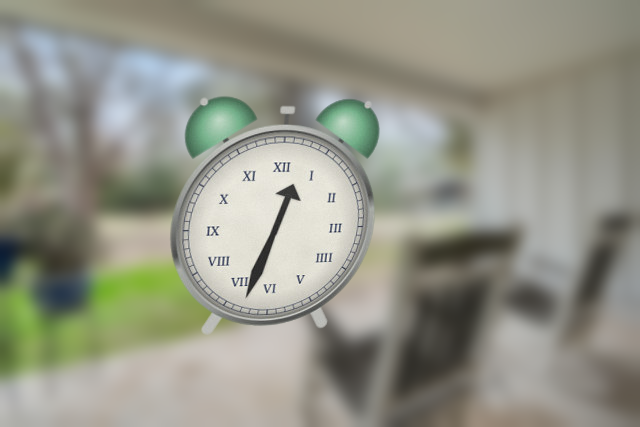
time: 12:33
